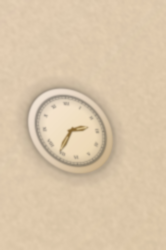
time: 2:36
